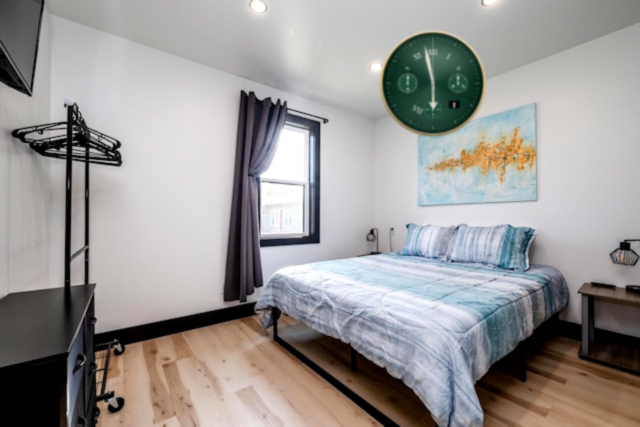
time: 5:58
